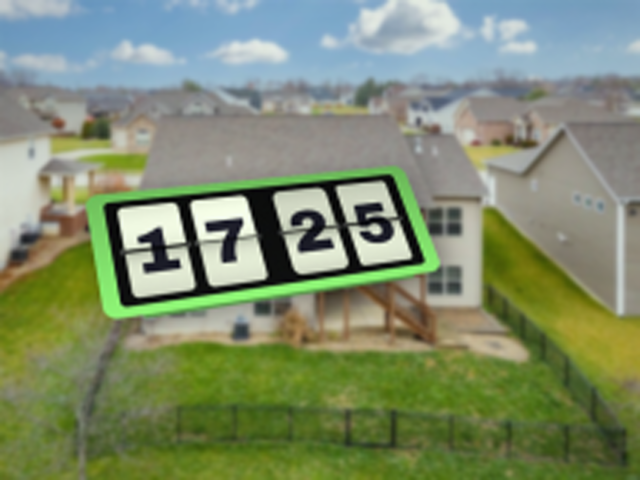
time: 17:25
